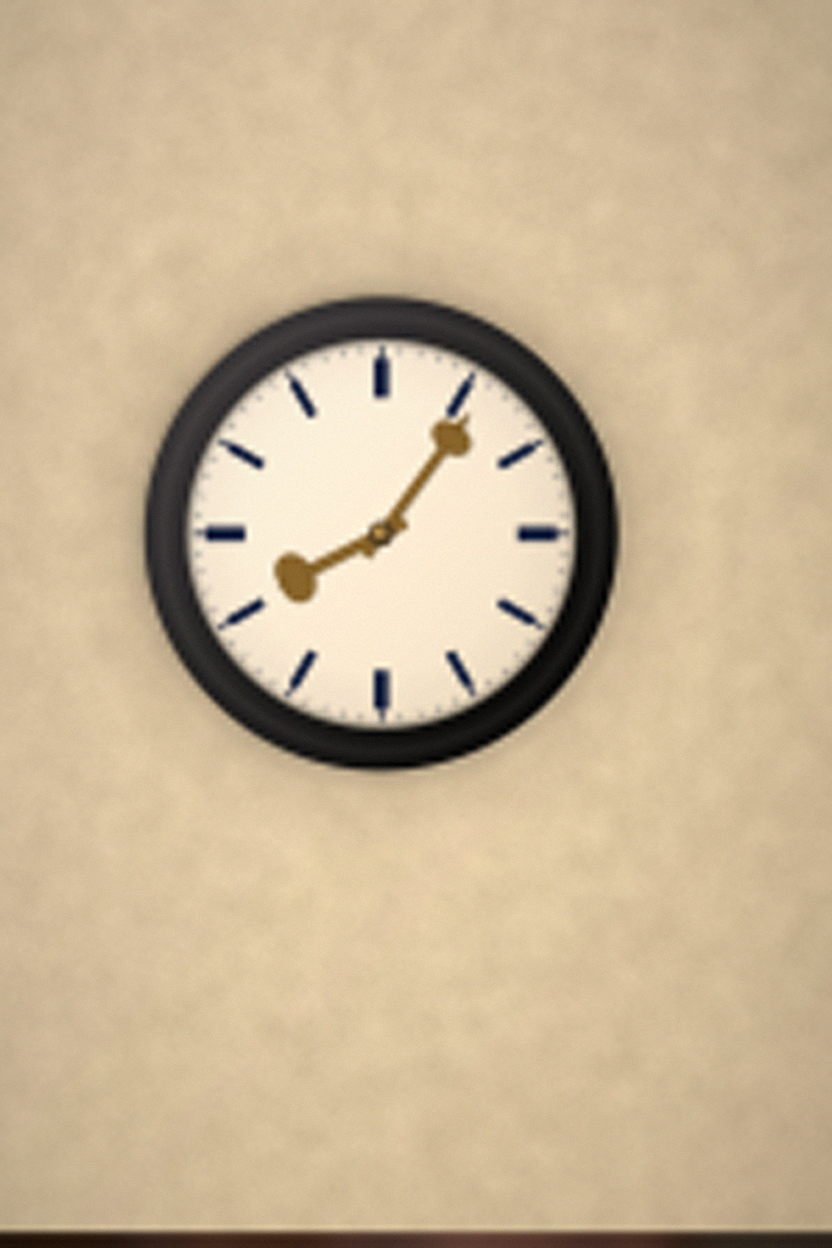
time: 8:06
